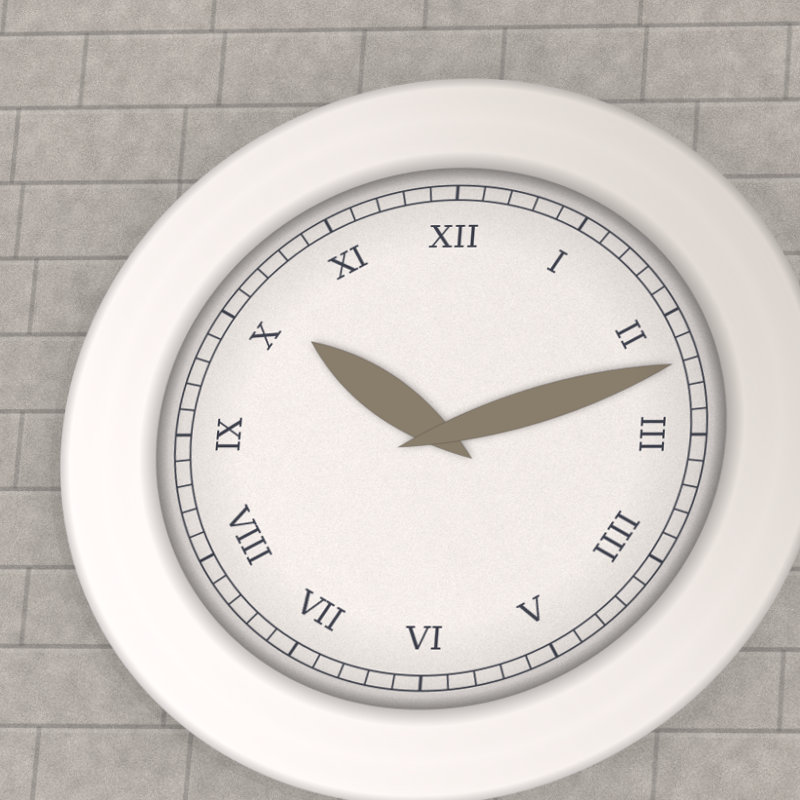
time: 10:12
